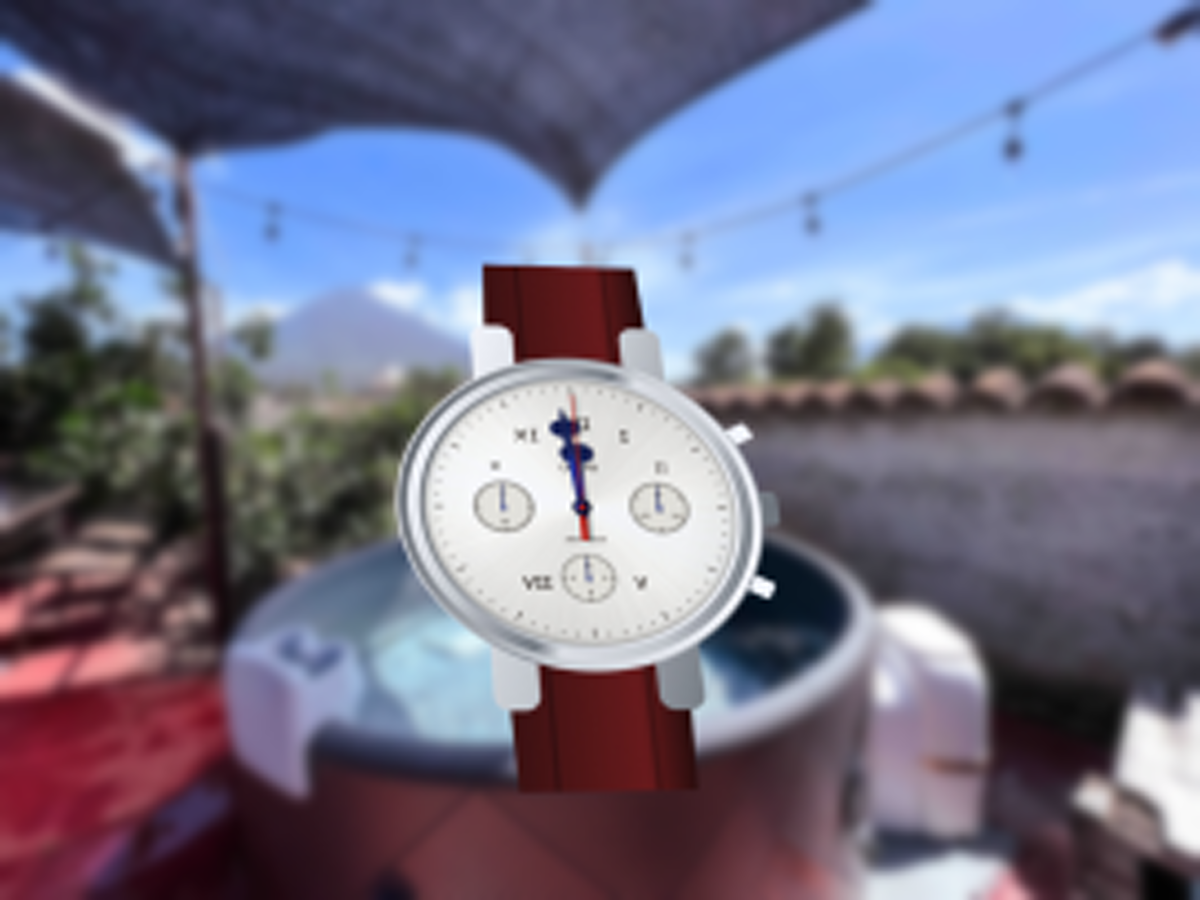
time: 11:59
